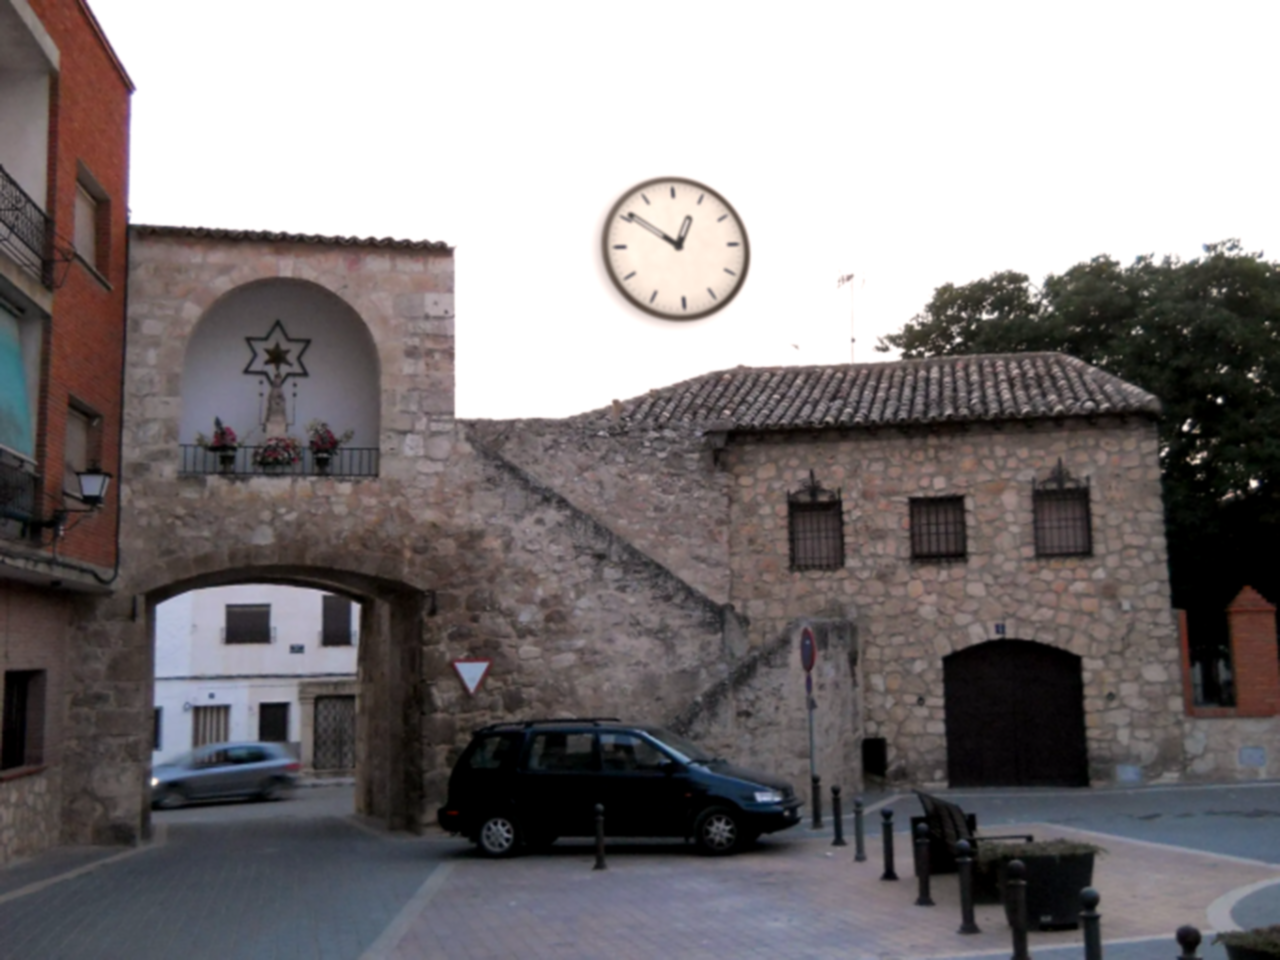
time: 12:51
